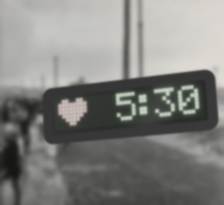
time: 5:30
